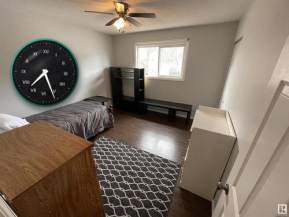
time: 7:26
